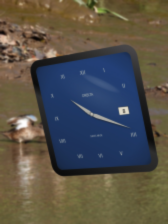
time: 10:19
